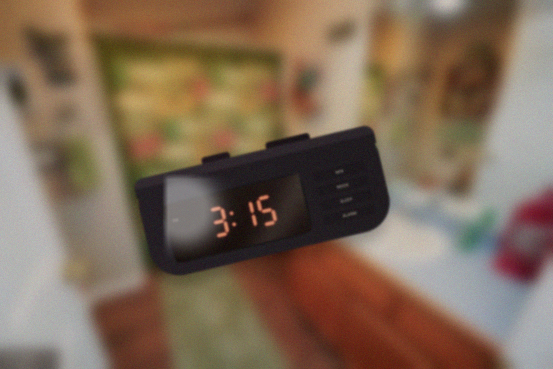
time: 3:15
